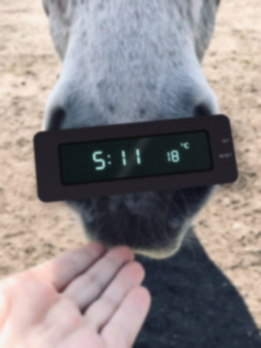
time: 5:11
